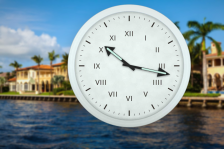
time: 10:17
